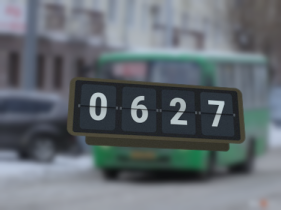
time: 6:27
